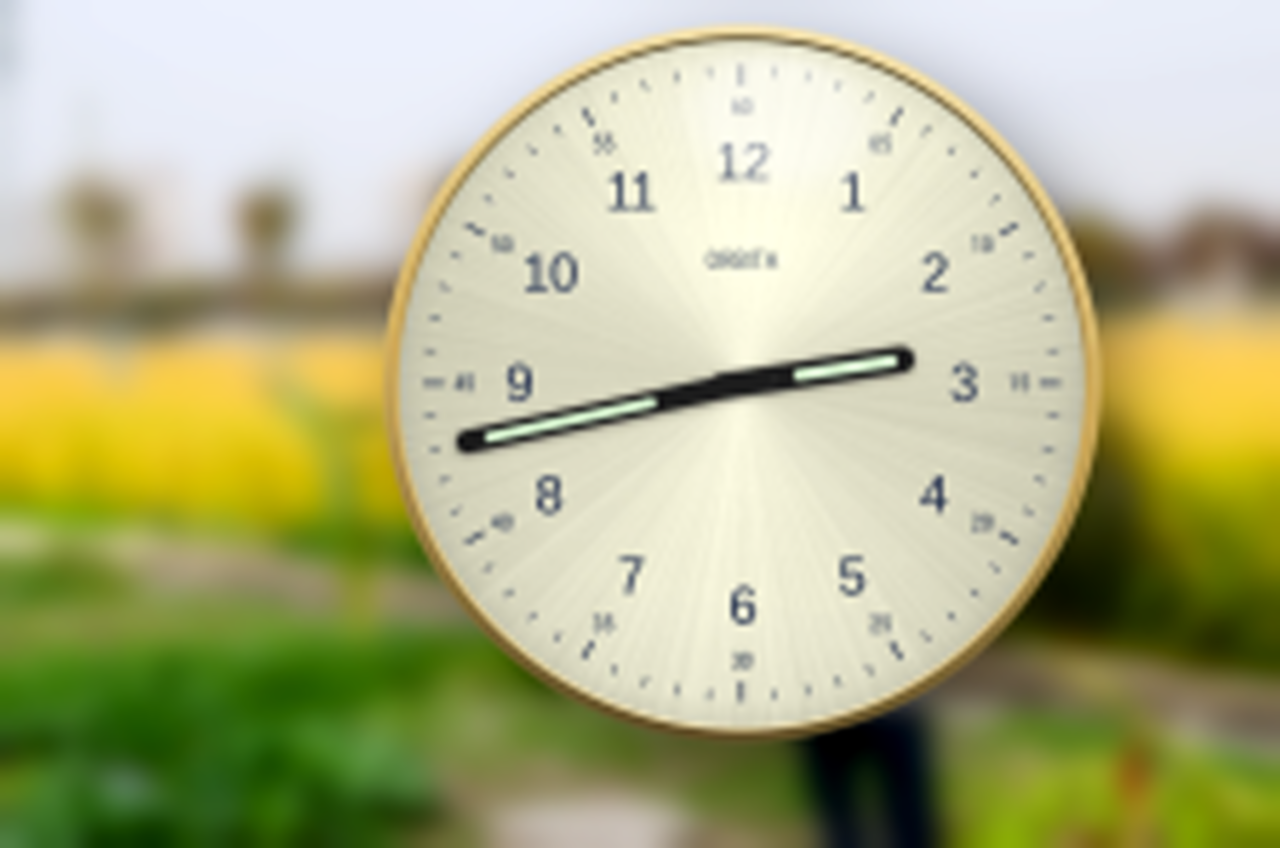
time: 2:43
